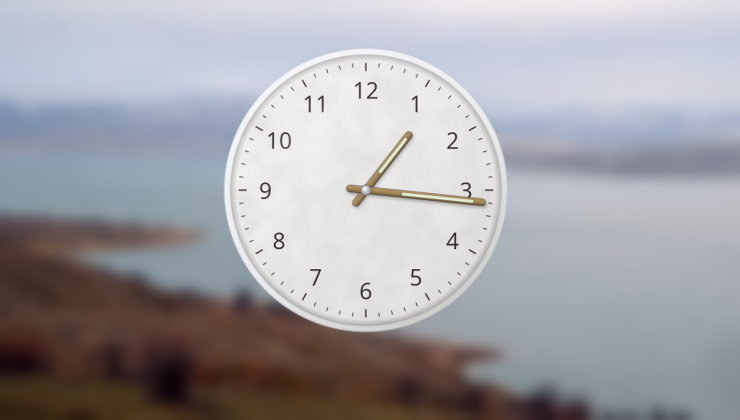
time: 1:16
